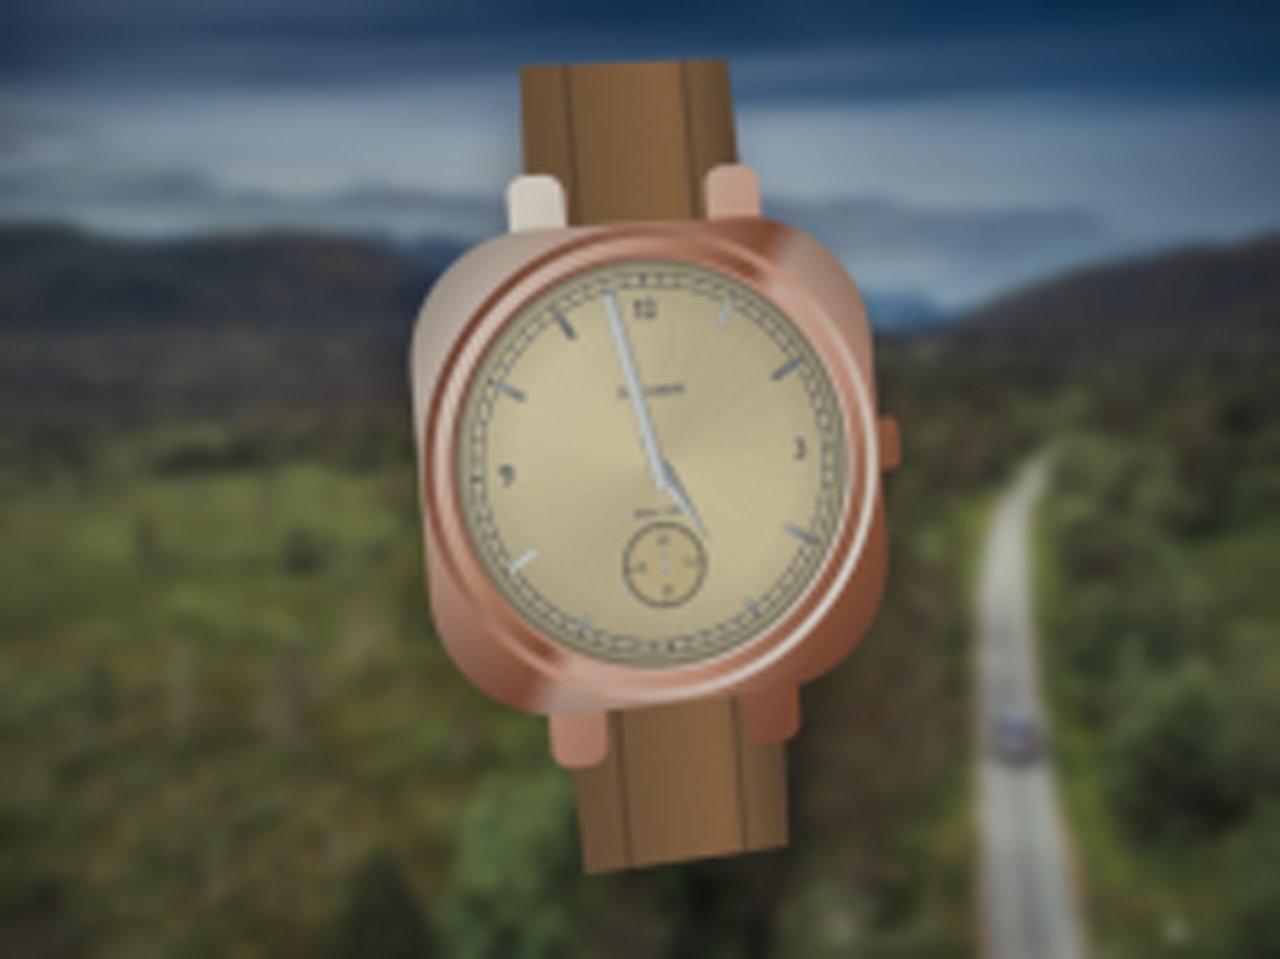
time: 4:58
